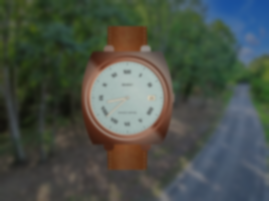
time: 8:38
